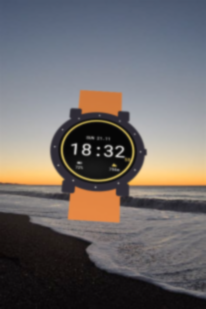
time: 18:32
